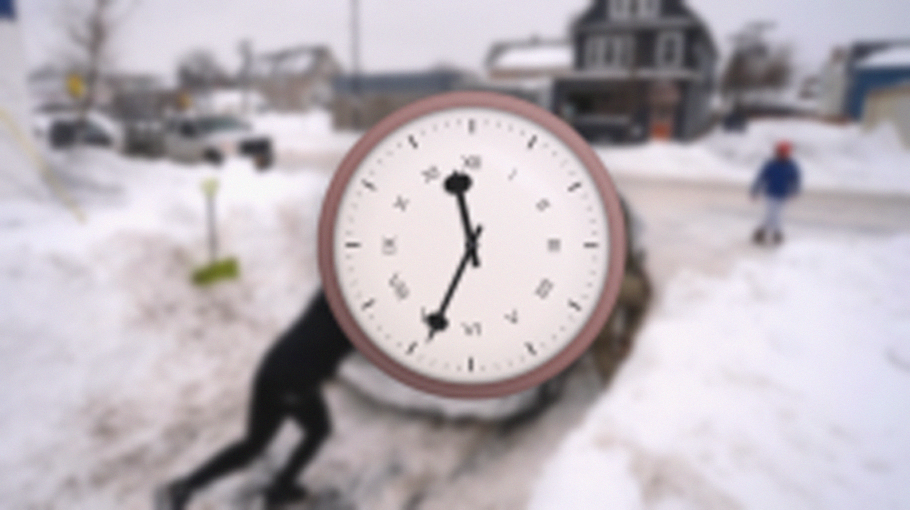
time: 11:34
